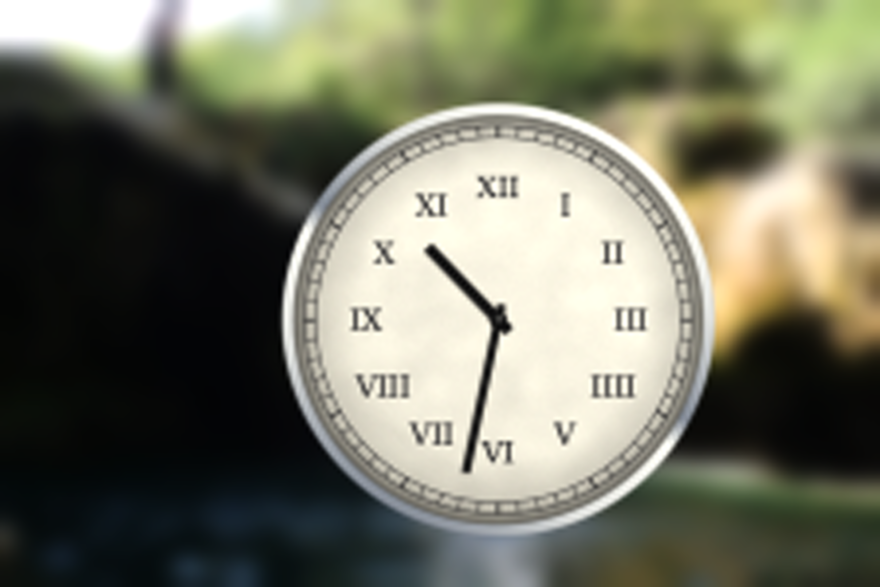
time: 10:32
